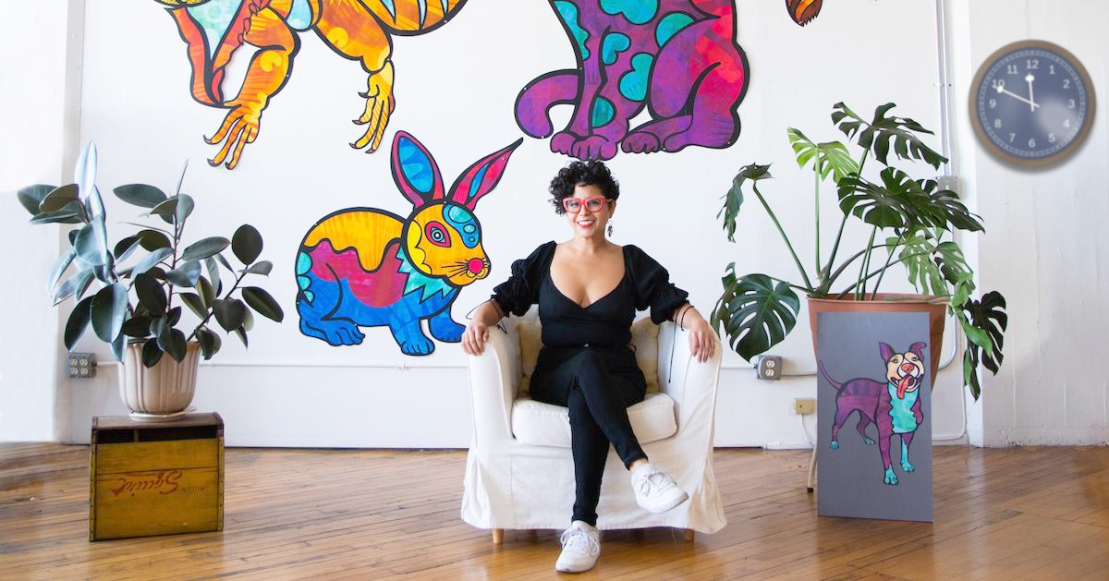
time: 11:49
